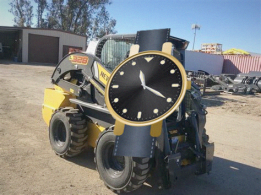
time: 11:20
